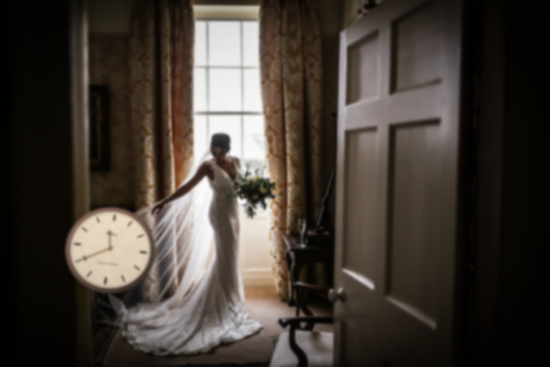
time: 11:40
